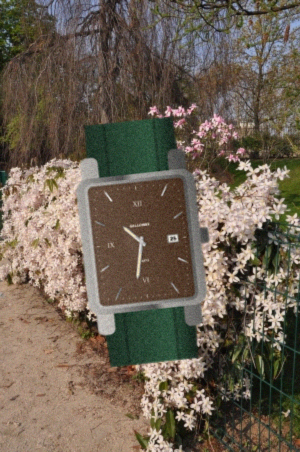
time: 10:32
